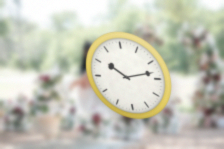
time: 10:13
